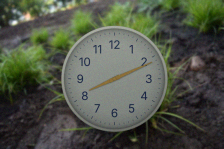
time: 8:11
